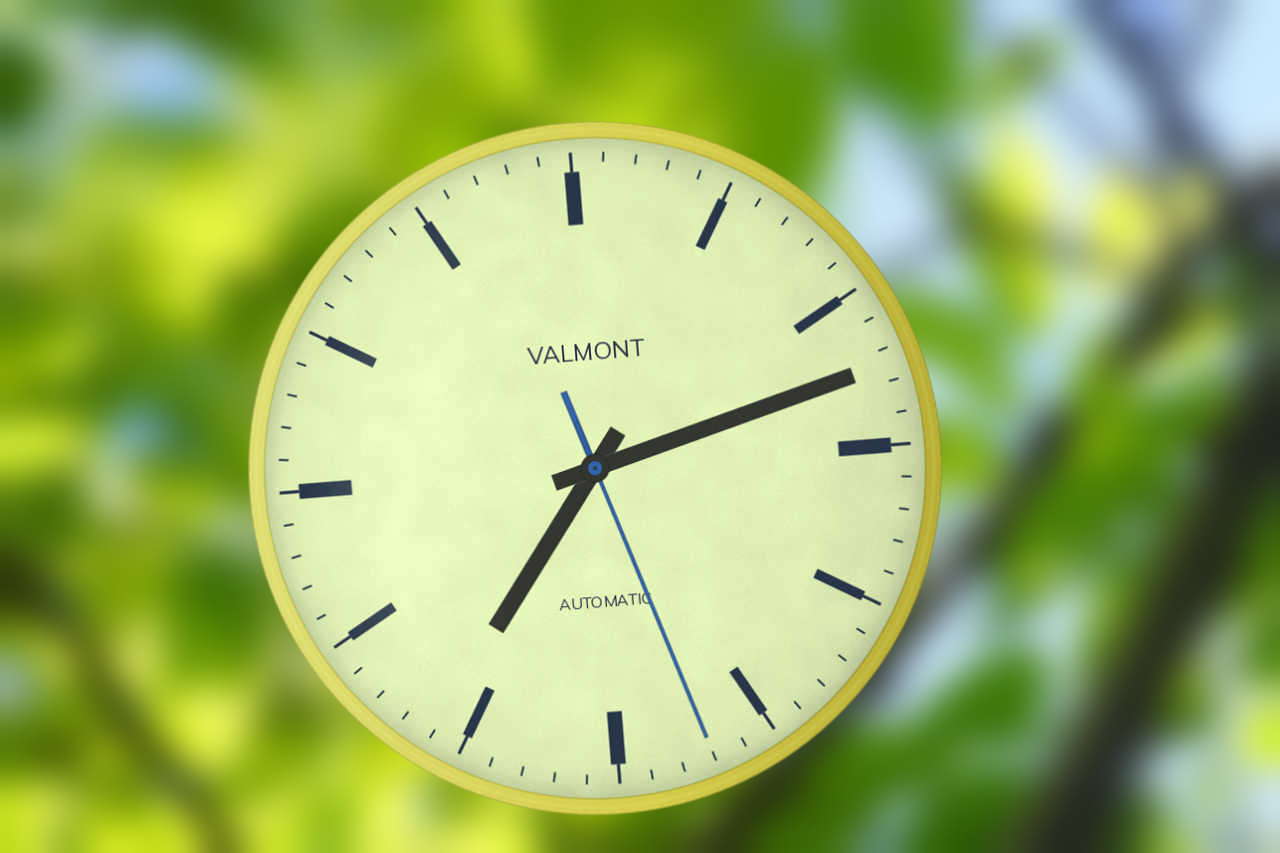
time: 7:12:27
